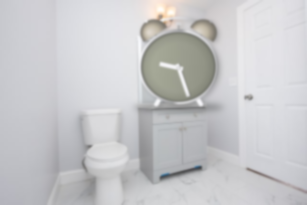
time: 9:27
